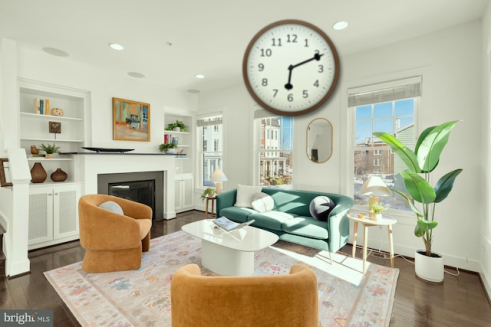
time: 6:11
